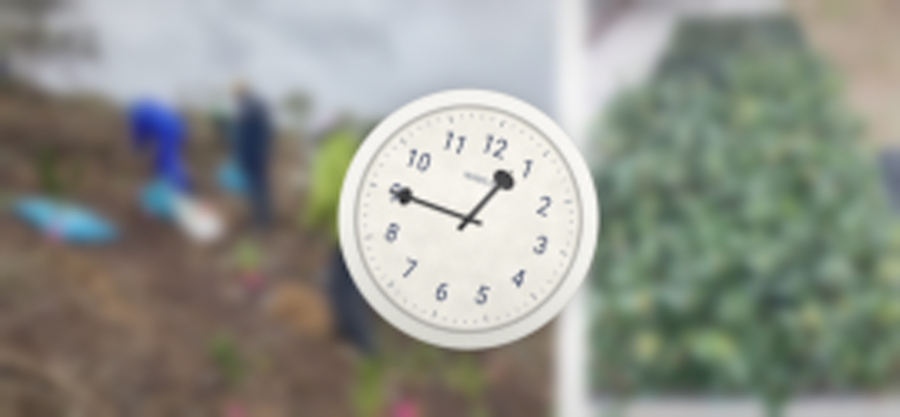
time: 12:45
